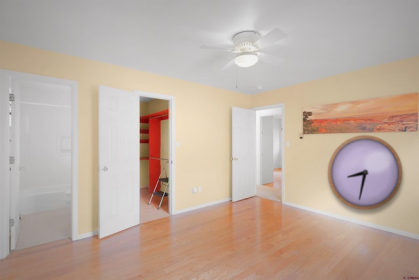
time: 8:32
